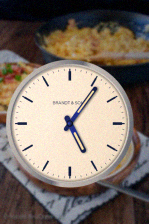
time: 5:06
